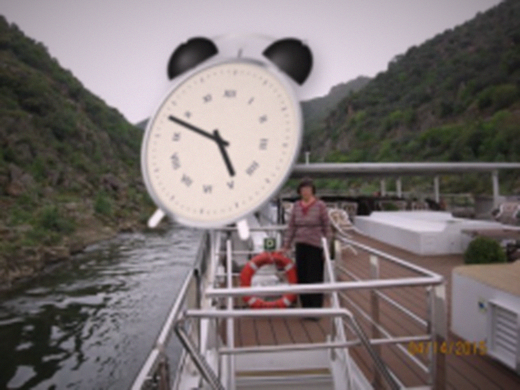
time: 4:48
